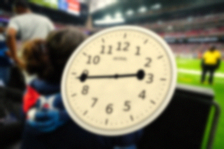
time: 2:44
